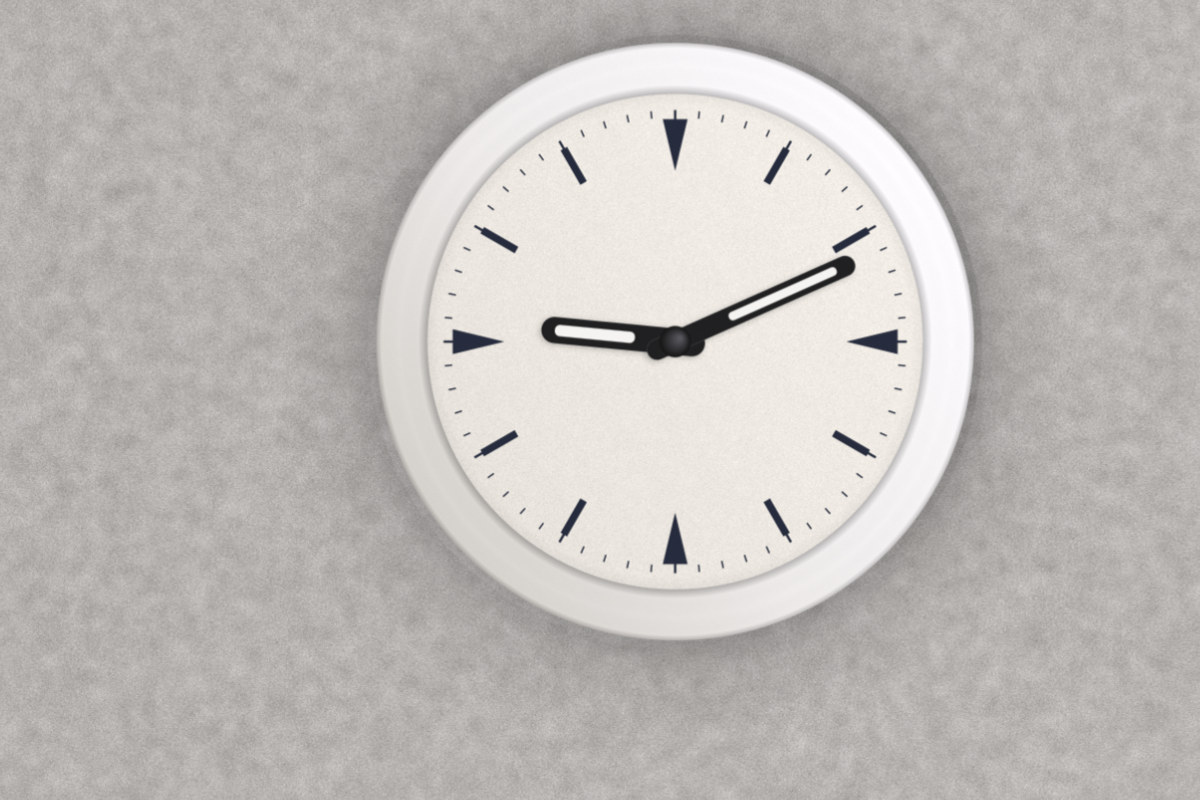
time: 9:11
